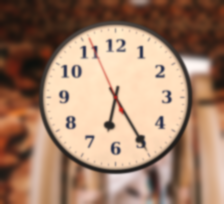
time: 6:24:56
